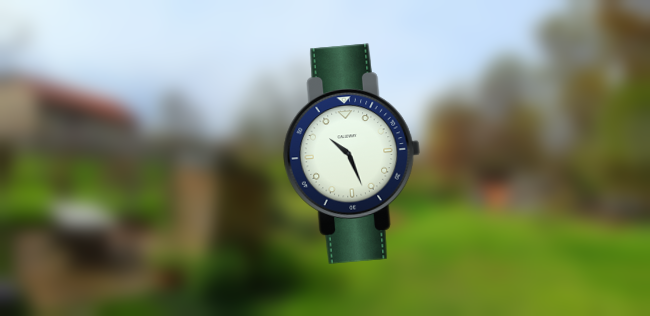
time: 10:27
